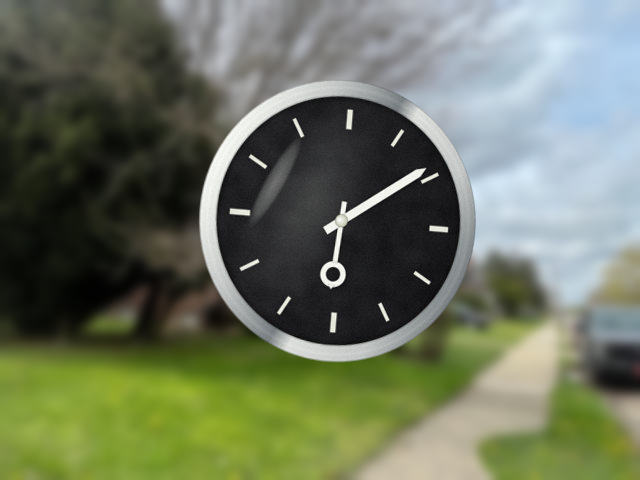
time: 6:09
